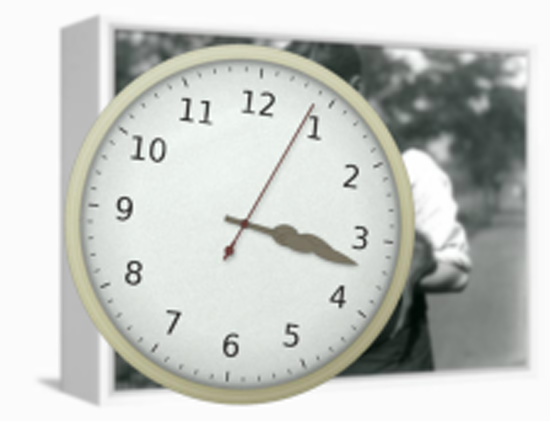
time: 3:17:04
